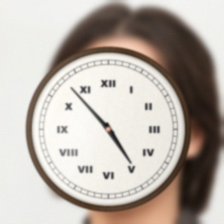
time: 4:53
